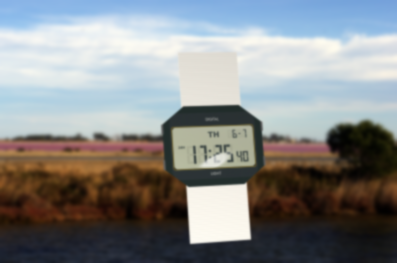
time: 17:25:40
